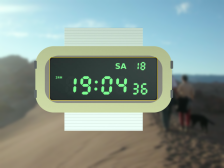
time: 19:04:36
